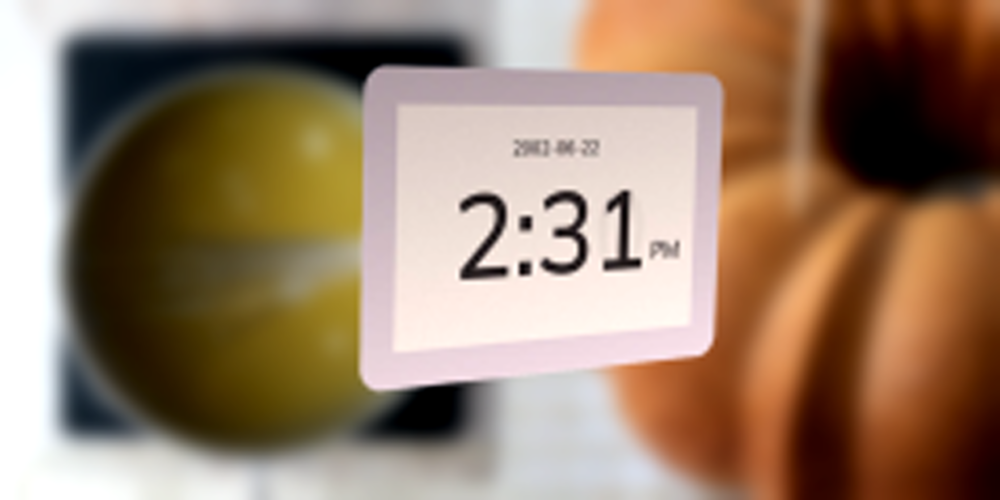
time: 2:31
